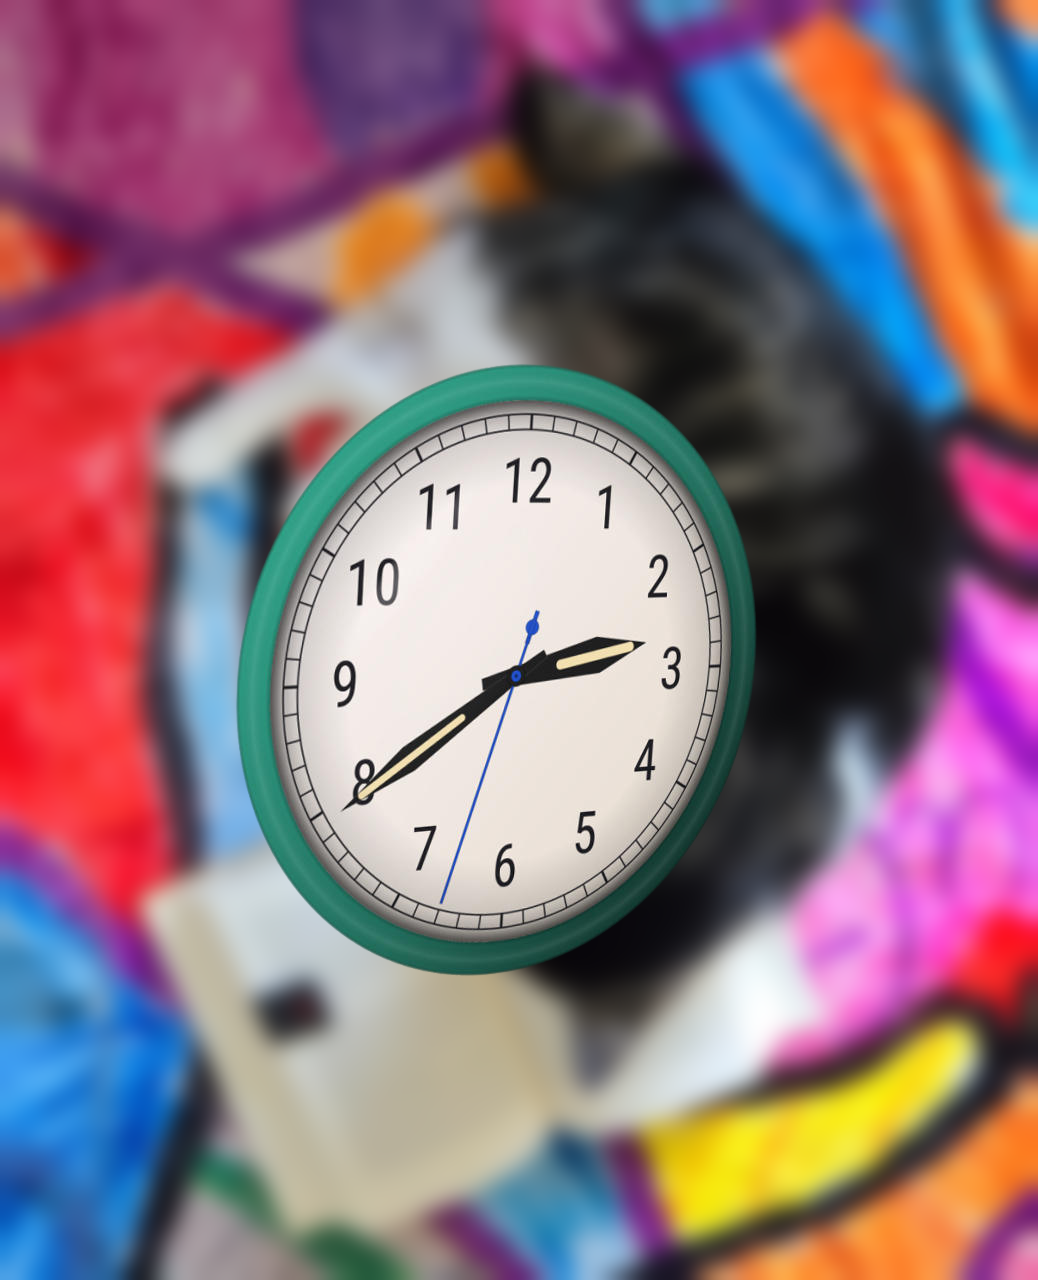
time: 2:39:33
